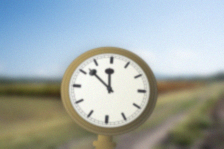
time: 11:52
